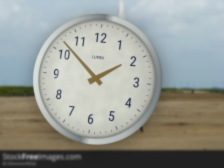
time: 1:52
